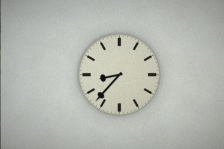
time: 8:37
